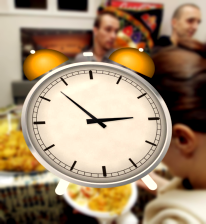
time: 2:53
